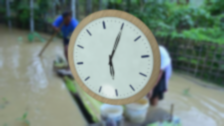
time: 6:05
